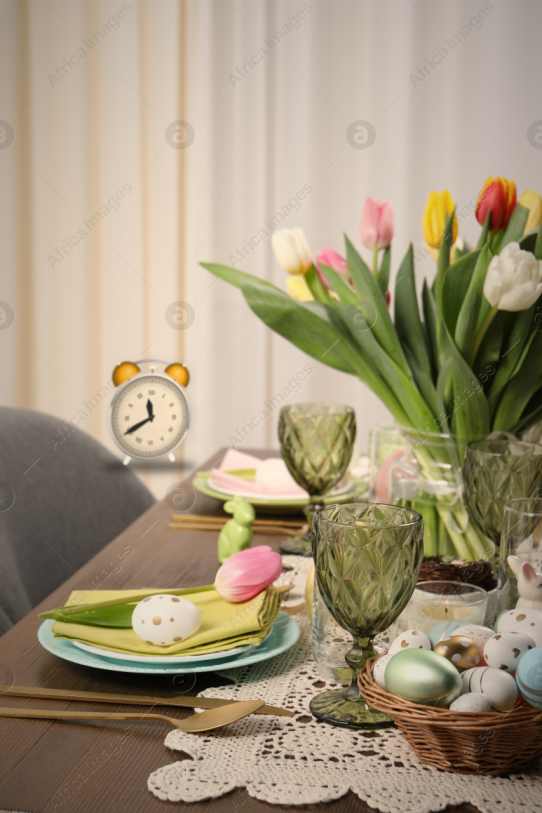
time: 11:40
